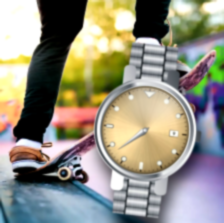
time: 7:38
